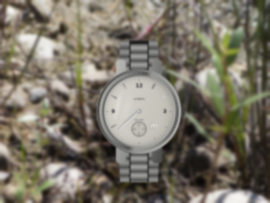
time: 7:38
